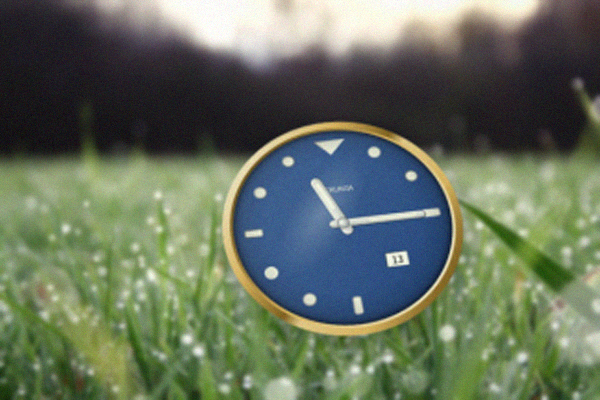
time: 11:15
